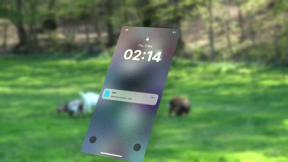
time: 2:14
